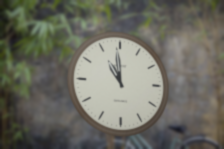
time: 10:59
